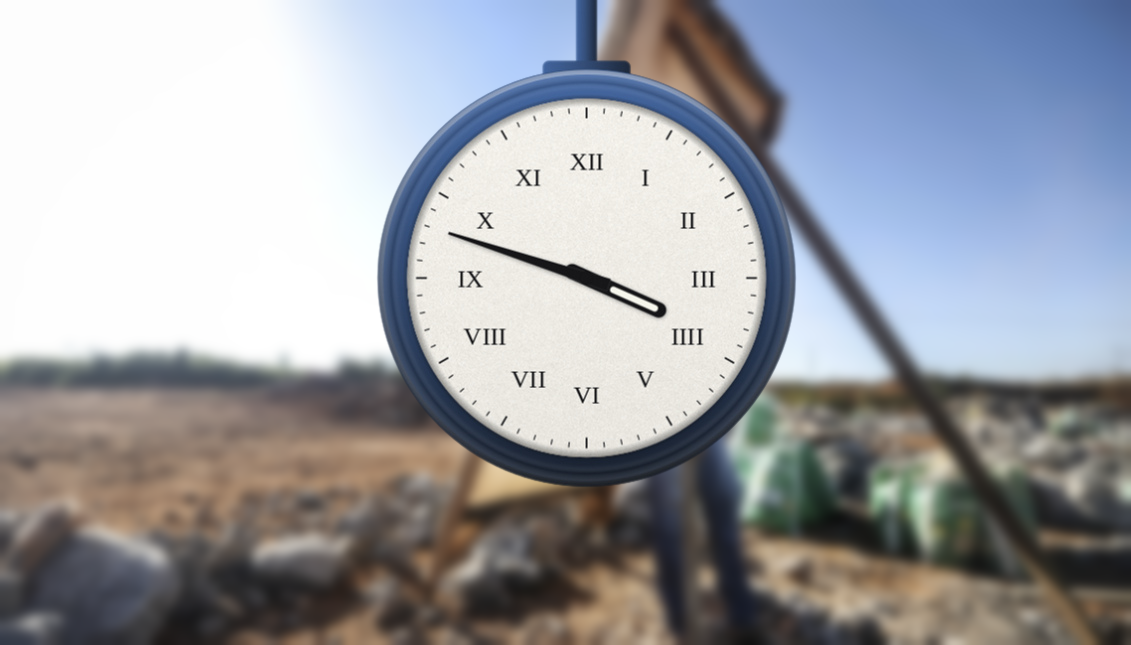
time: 3:48
